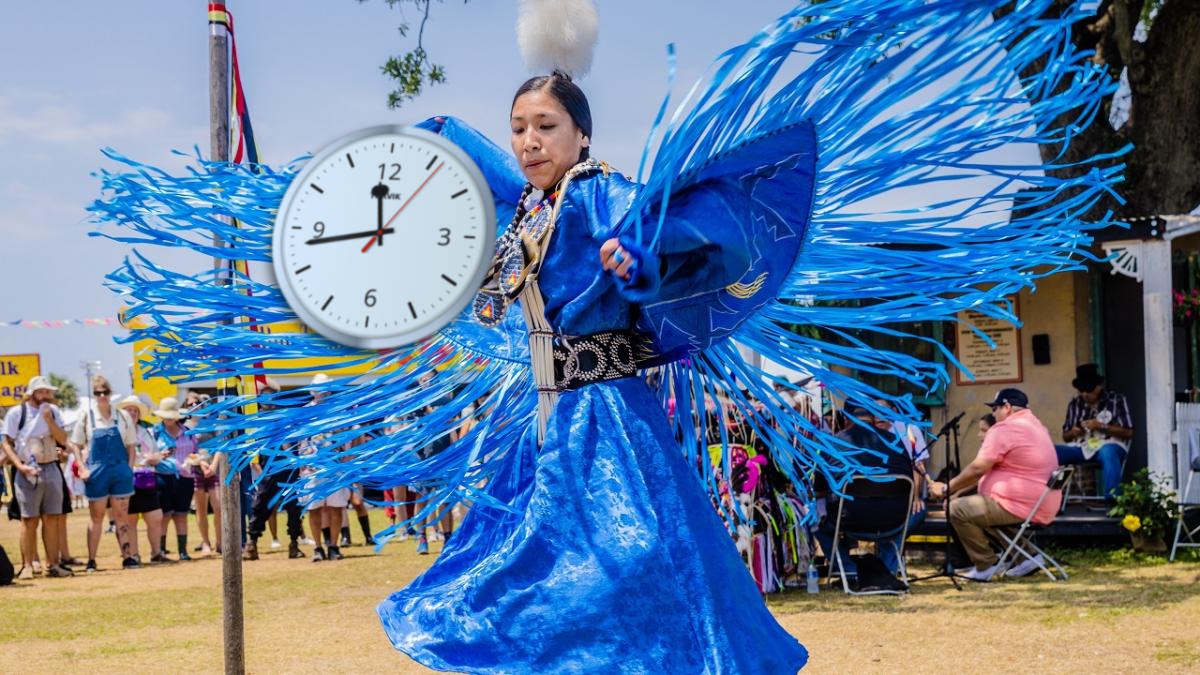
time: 11:43:06
